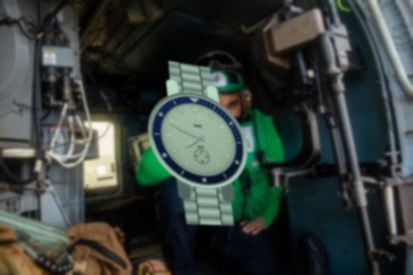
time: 7:49
